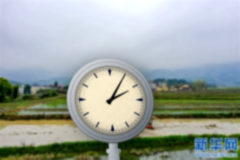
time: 2:05
